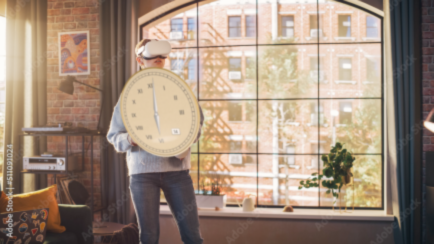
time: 6:01
